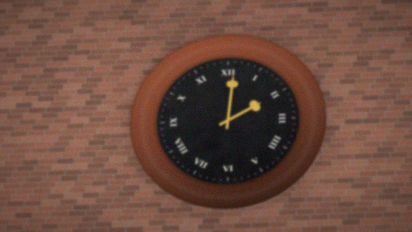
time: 2:01
